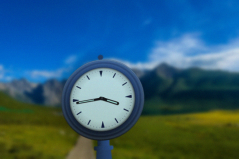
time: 3:44
